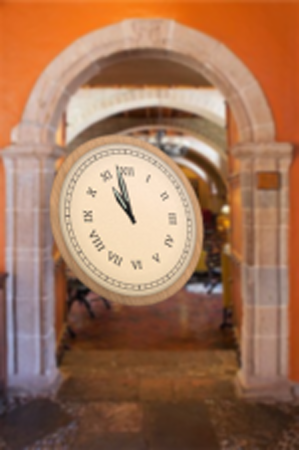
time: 10:58
